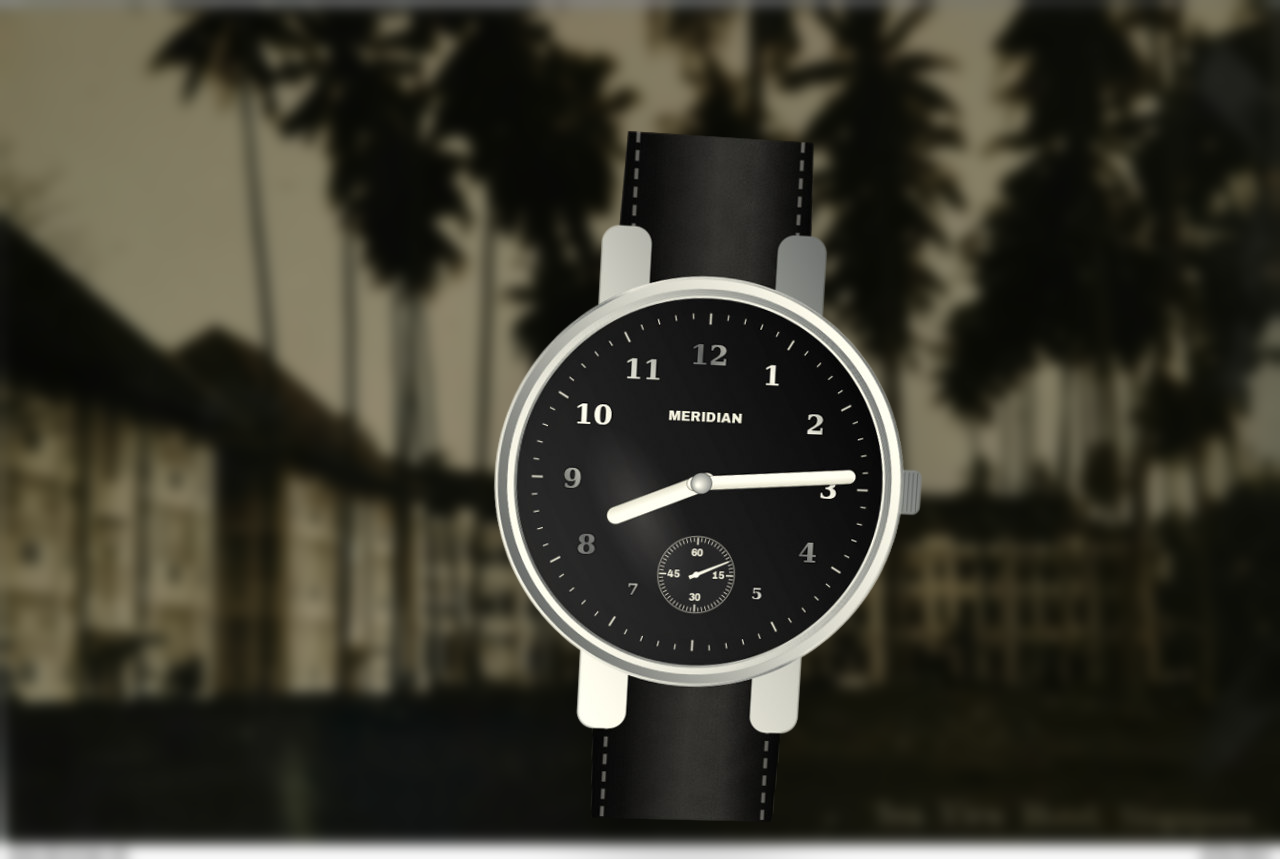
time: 8:14:11
